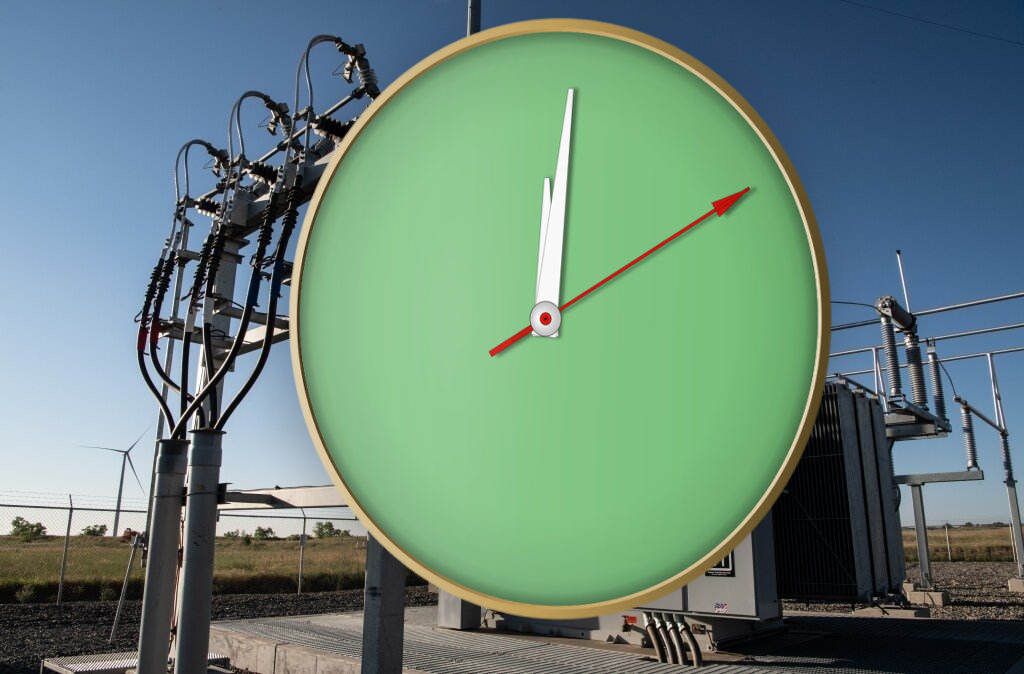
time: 12:01:10
